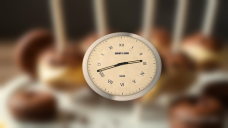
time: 2:42
